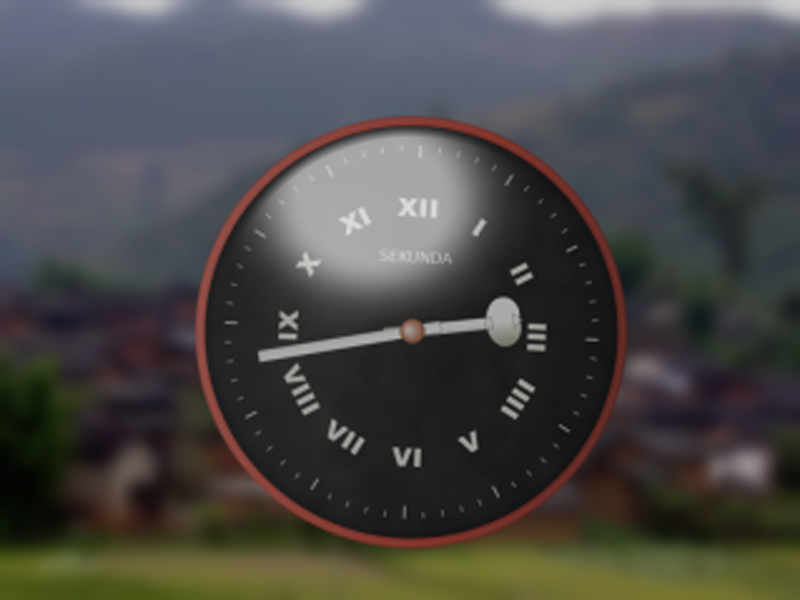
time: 2:43
